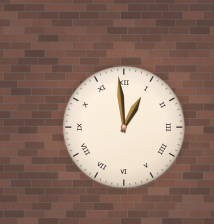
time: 12:59
